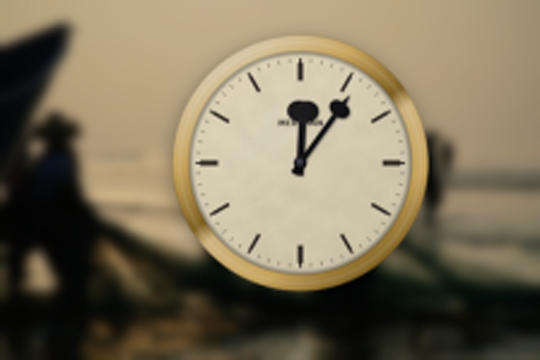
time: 12:06
